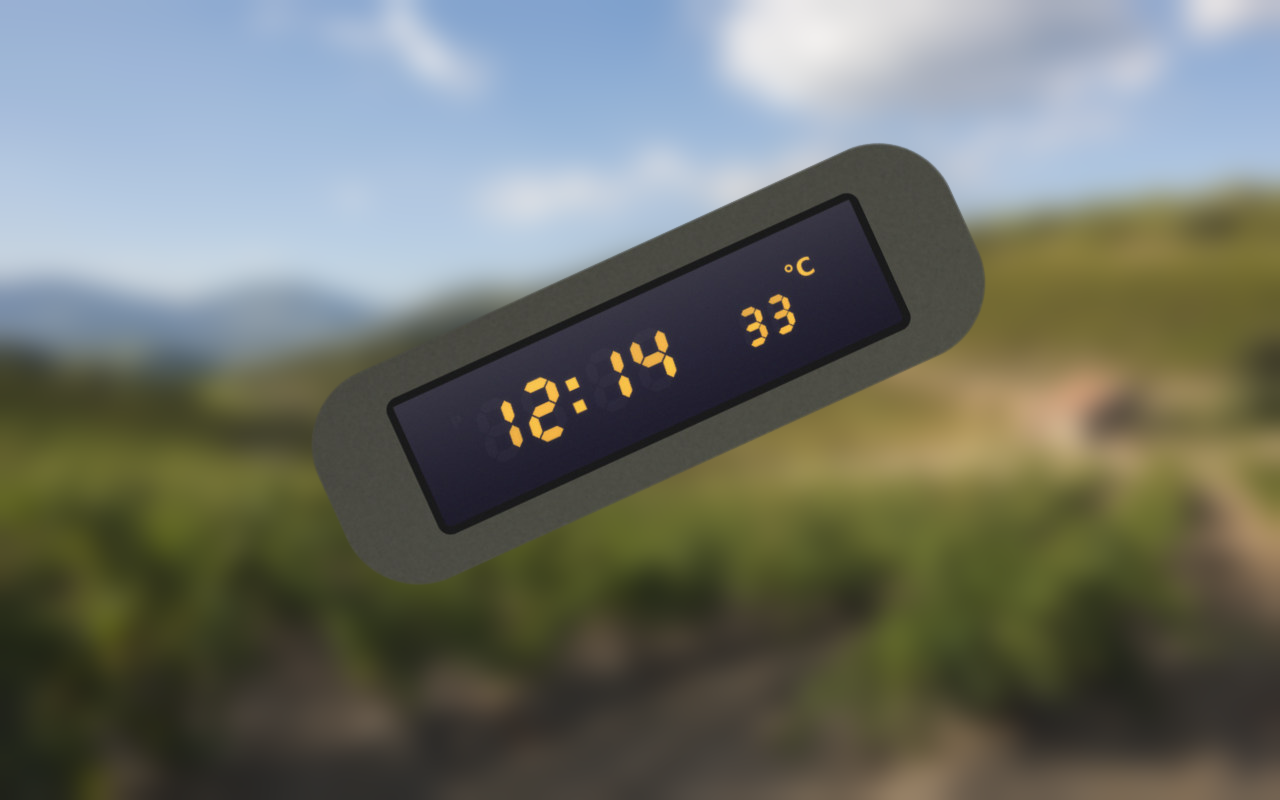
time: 12:14
